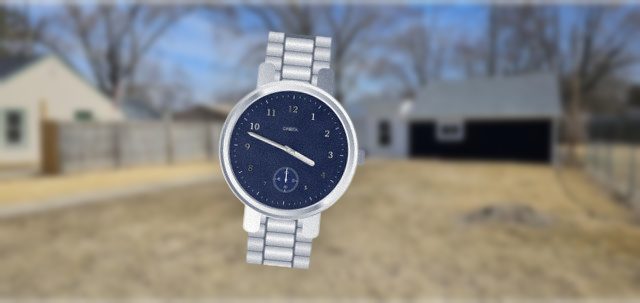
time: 3:48
